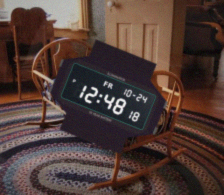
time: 12:48:18
